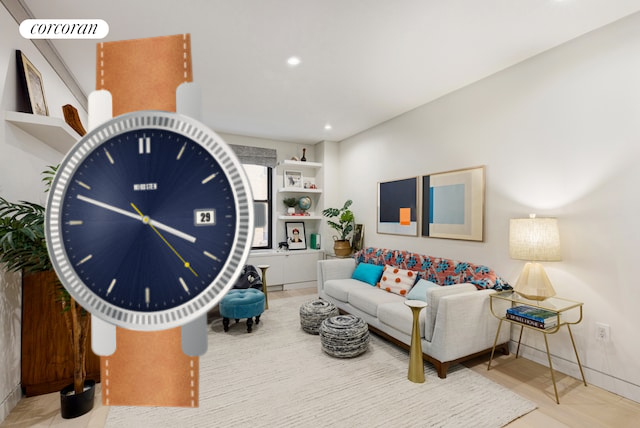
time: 3:48:23
